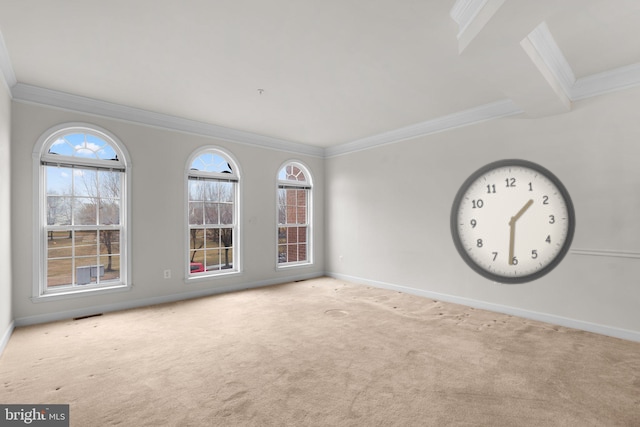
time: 1:31
